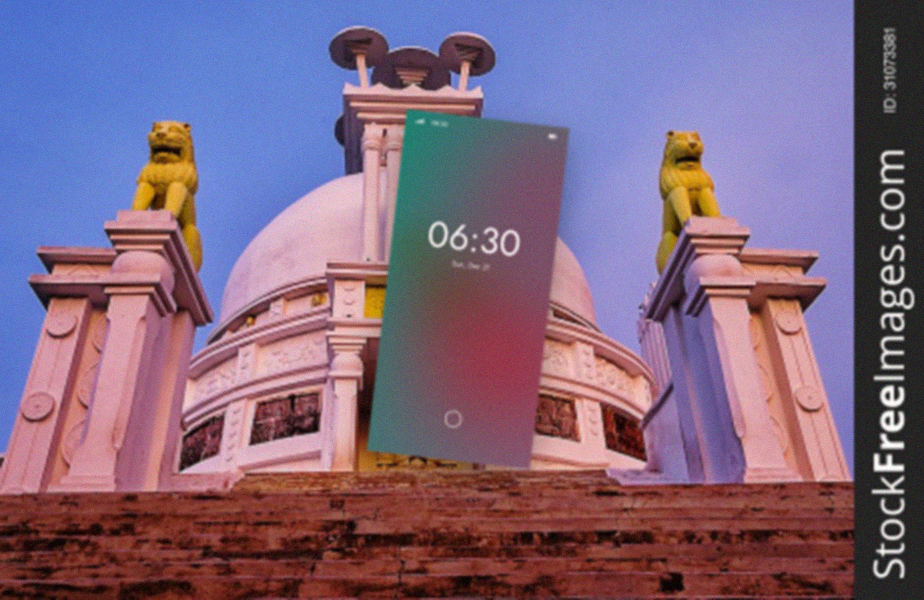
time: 6:30
